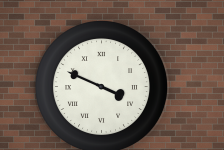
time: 3:49
